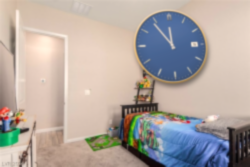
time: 11:54
